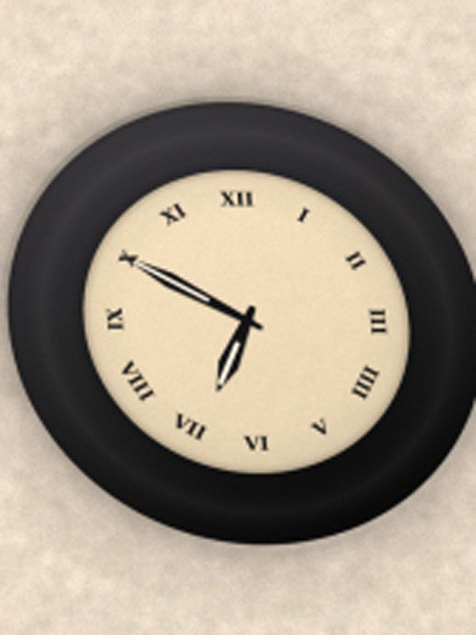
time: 6:50
